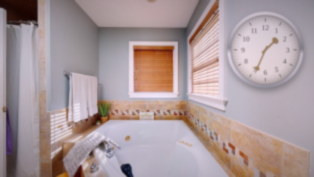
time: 1:34
